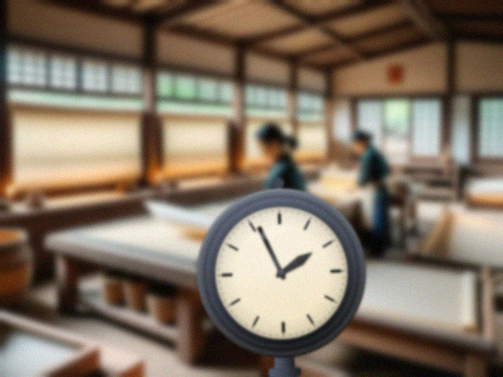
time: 1:56
